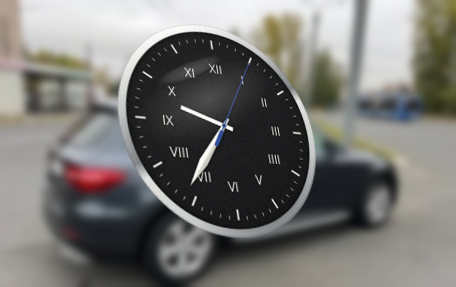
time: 9:36:05
